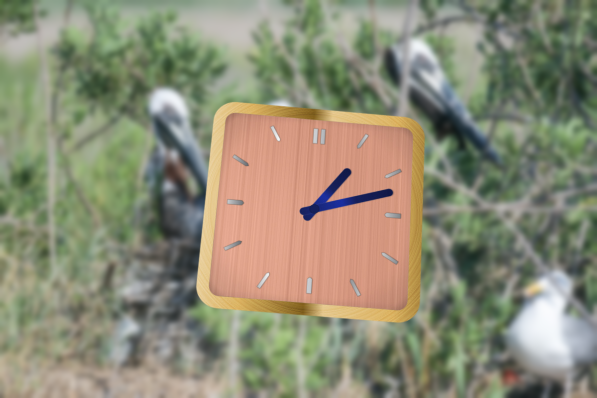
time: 1:12
